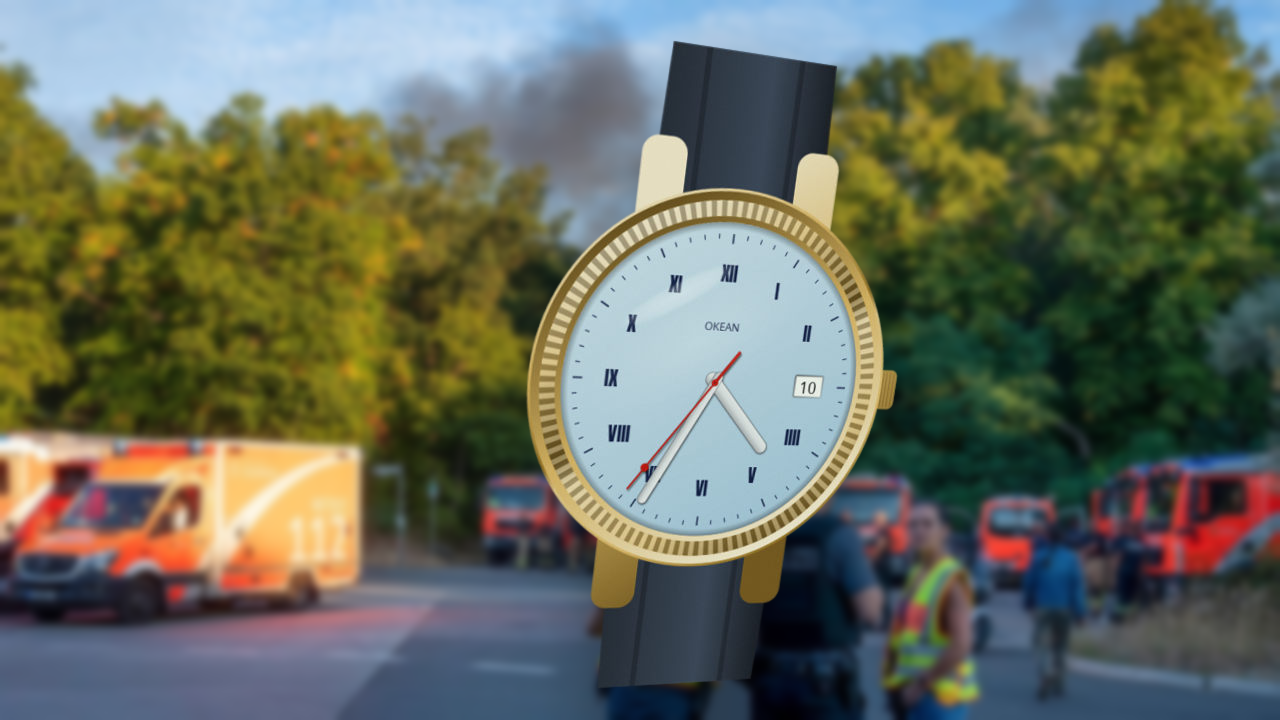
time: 4:34:36
